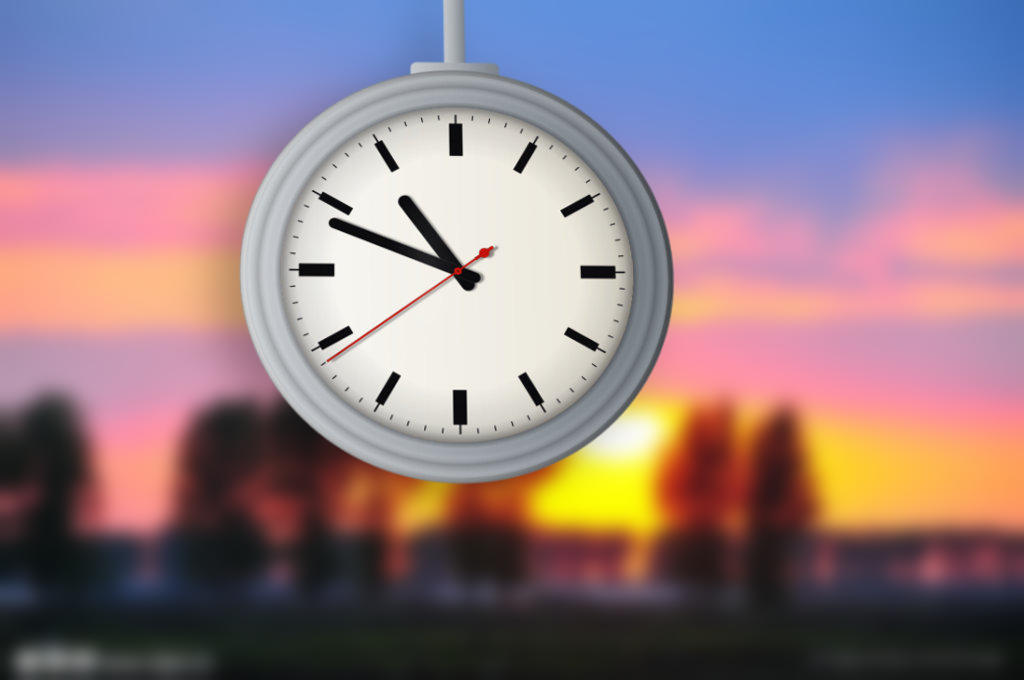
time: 10:48:39
